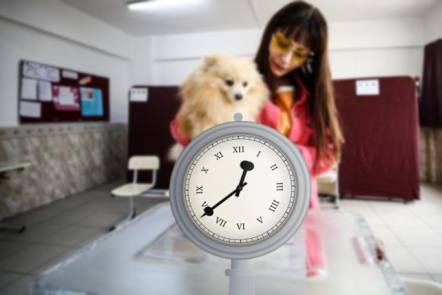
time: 12:39
